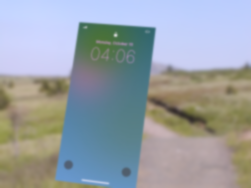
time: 4:06
